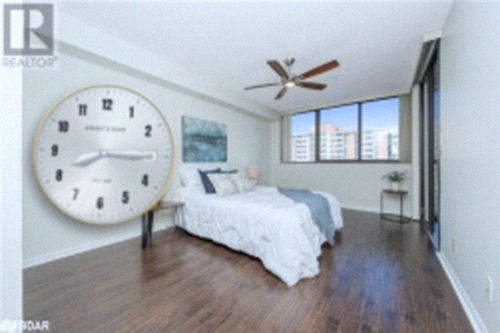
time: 8:15
